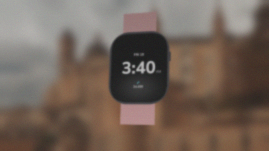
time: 3:40
